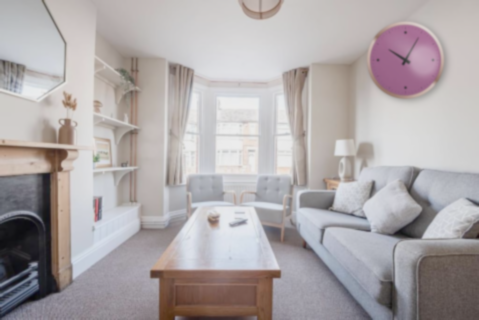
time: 10:05
